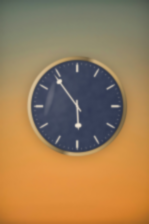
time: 5:54
